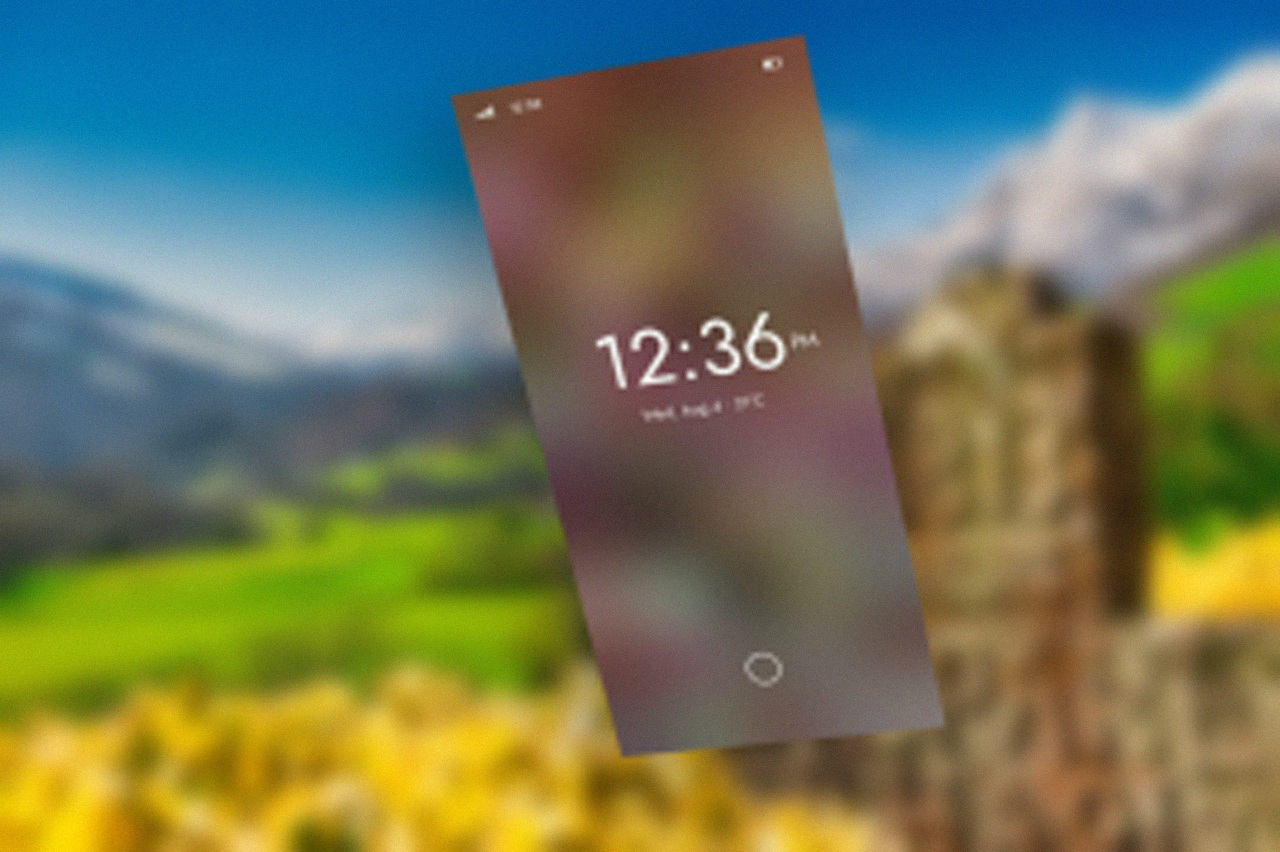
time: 12:36
